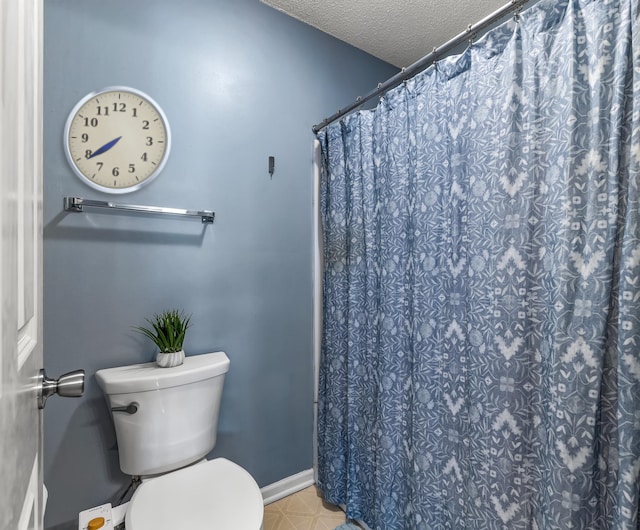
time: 7:39
